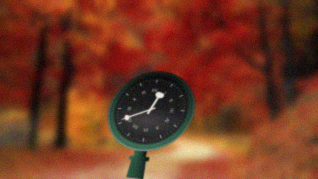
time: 12:41
